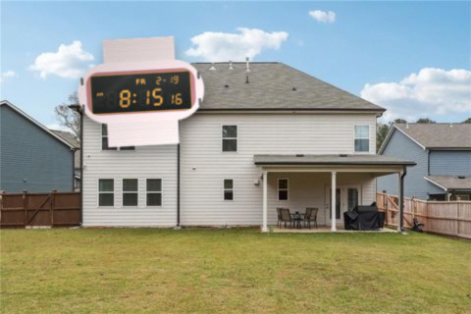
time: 8:15:16
